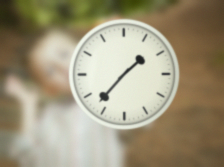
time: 1:37
